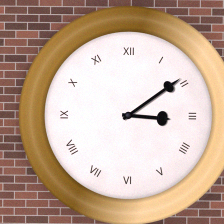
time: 3:09
